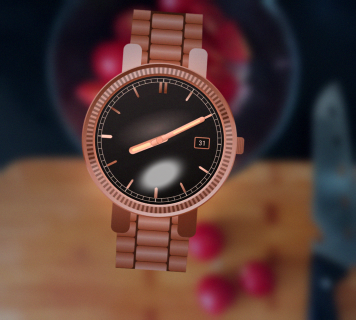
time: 8:10
